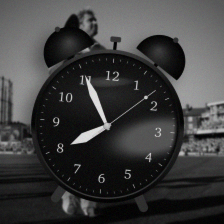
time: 7:55:08
